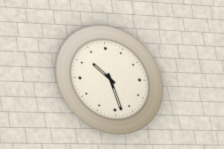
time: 10:28
